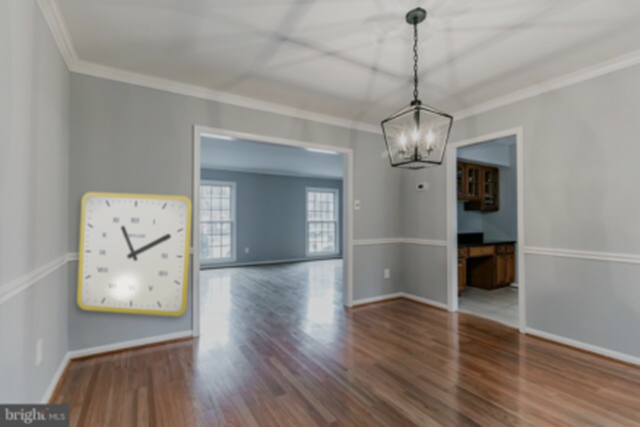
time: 11:10
